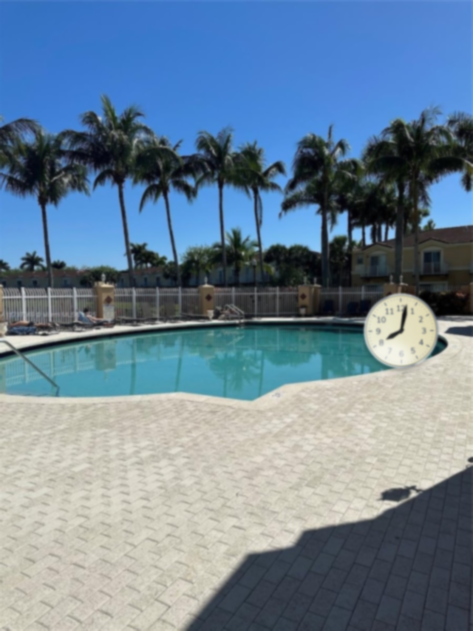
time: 8:02
